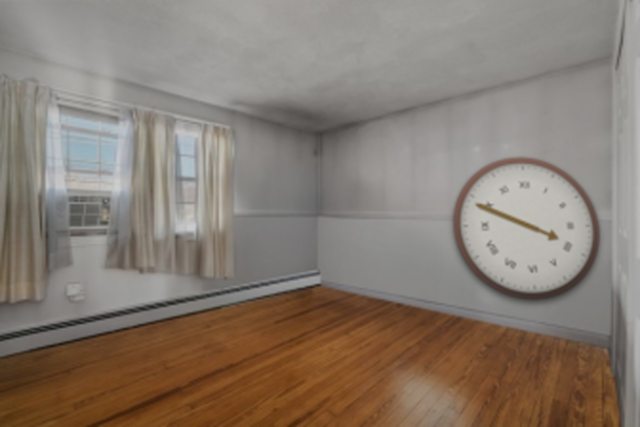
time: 3:49
